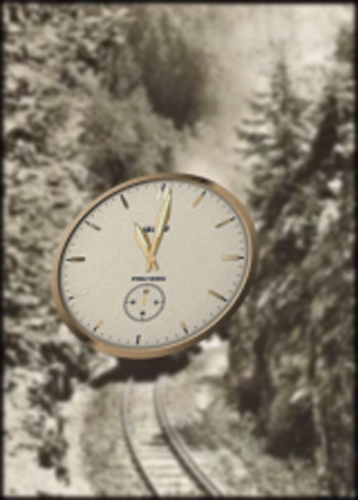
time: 11:01
